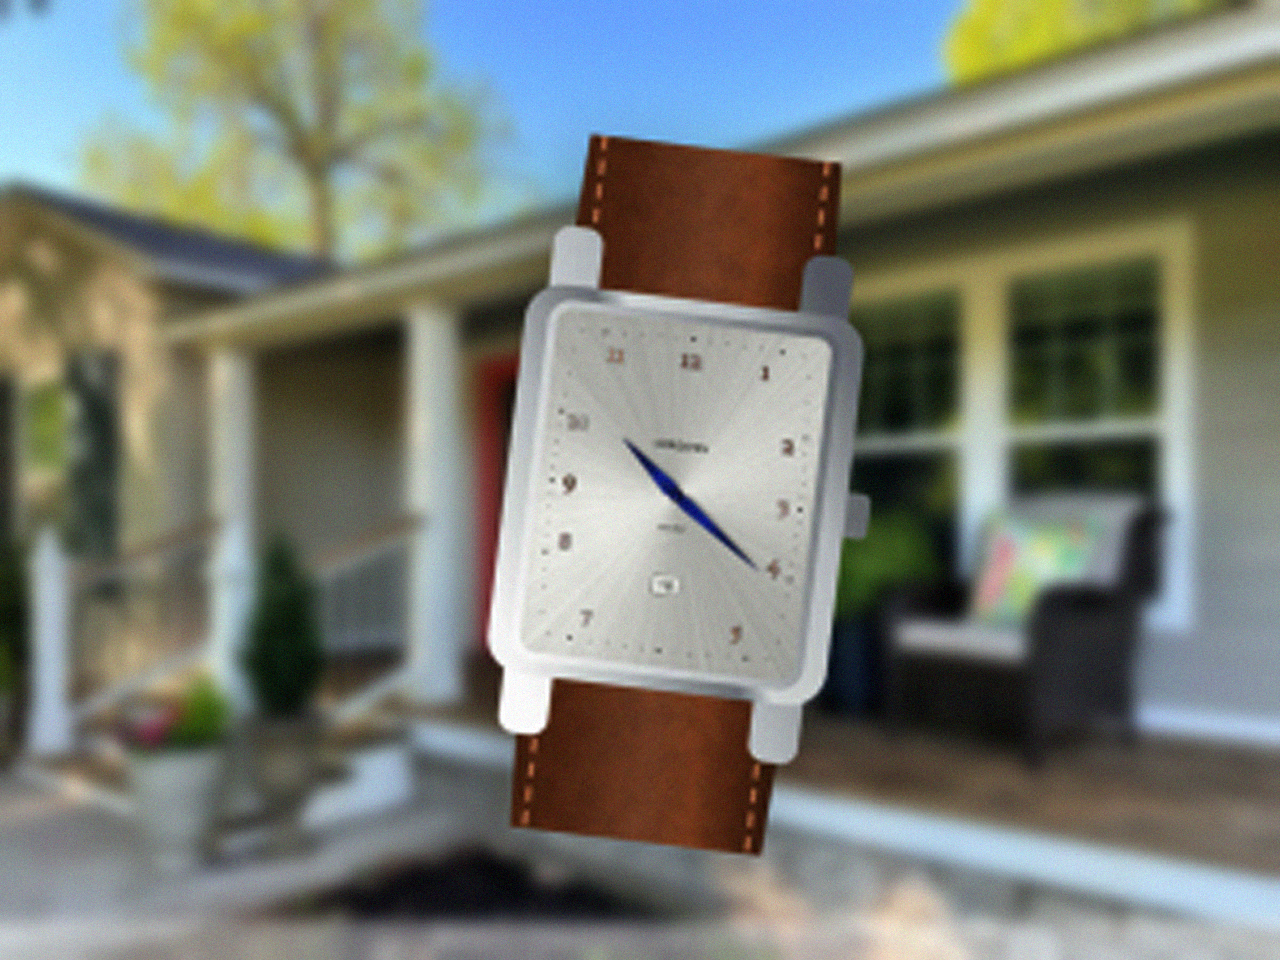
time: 10:21
